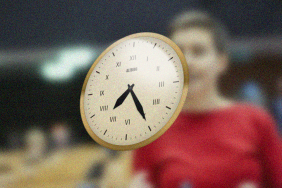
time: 7:25
